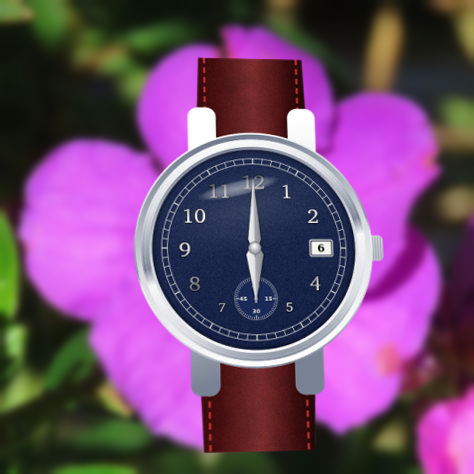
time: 6:00
